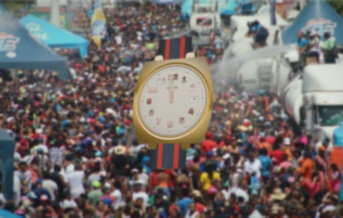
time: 11:59
